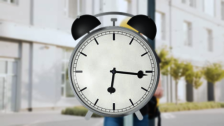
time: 6:16
